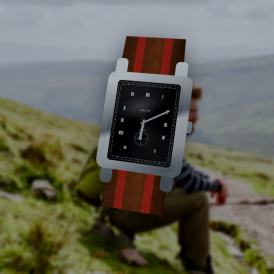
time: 6:10
